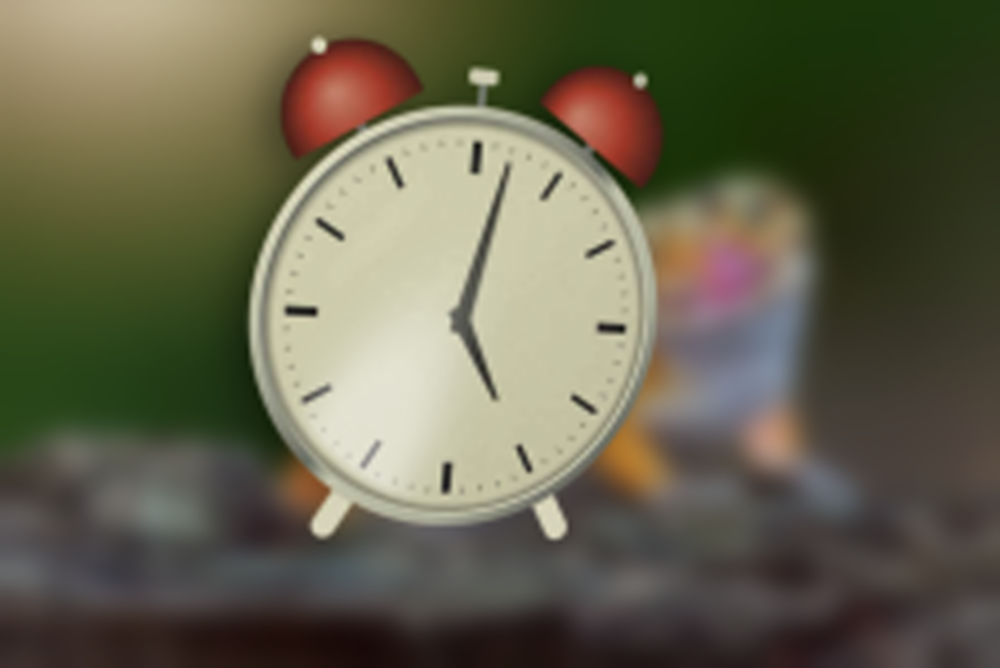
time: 5:02
